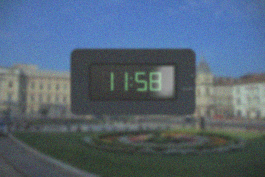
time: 11:58
